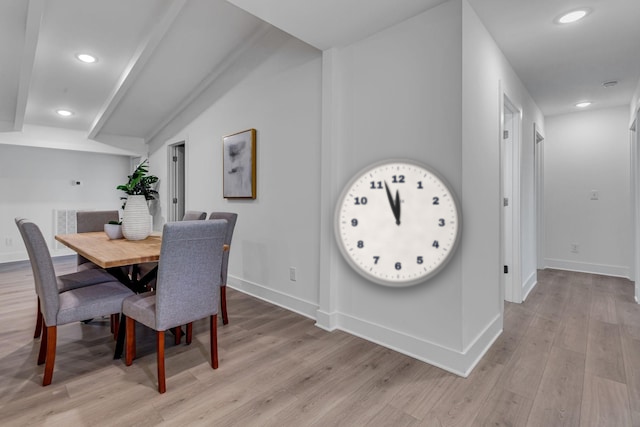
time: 11:57
